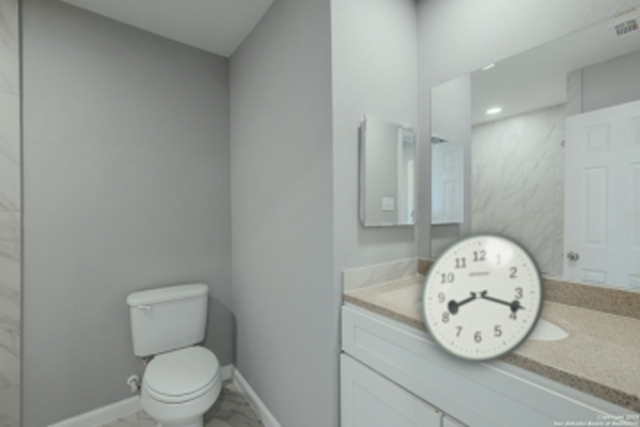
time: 8:18
